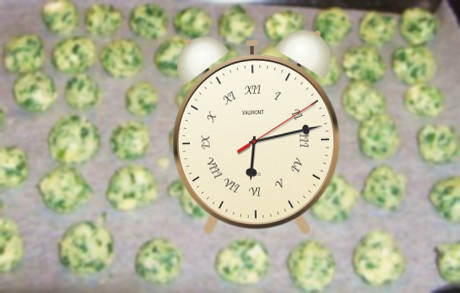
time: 6:13:10
